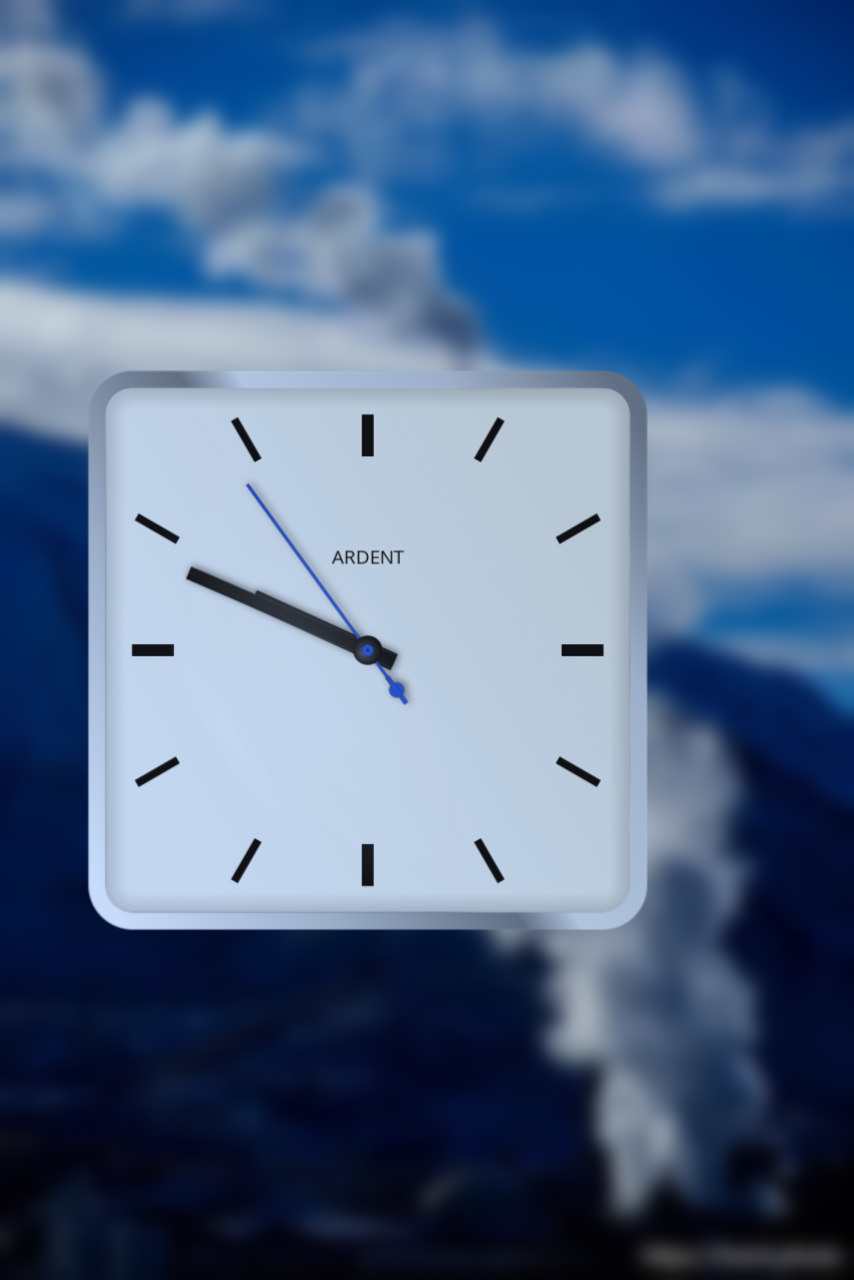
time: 9:48:54
